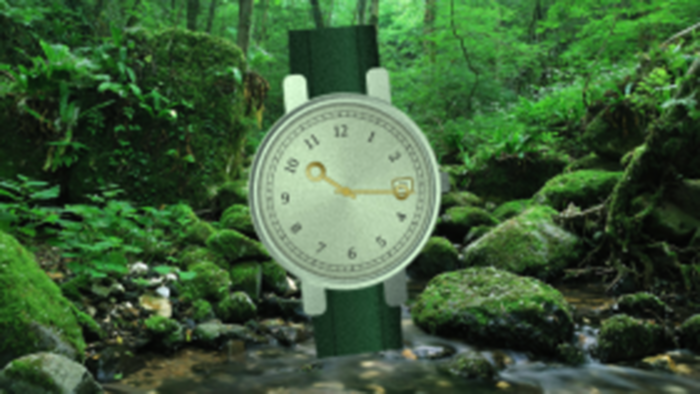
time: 10:16
